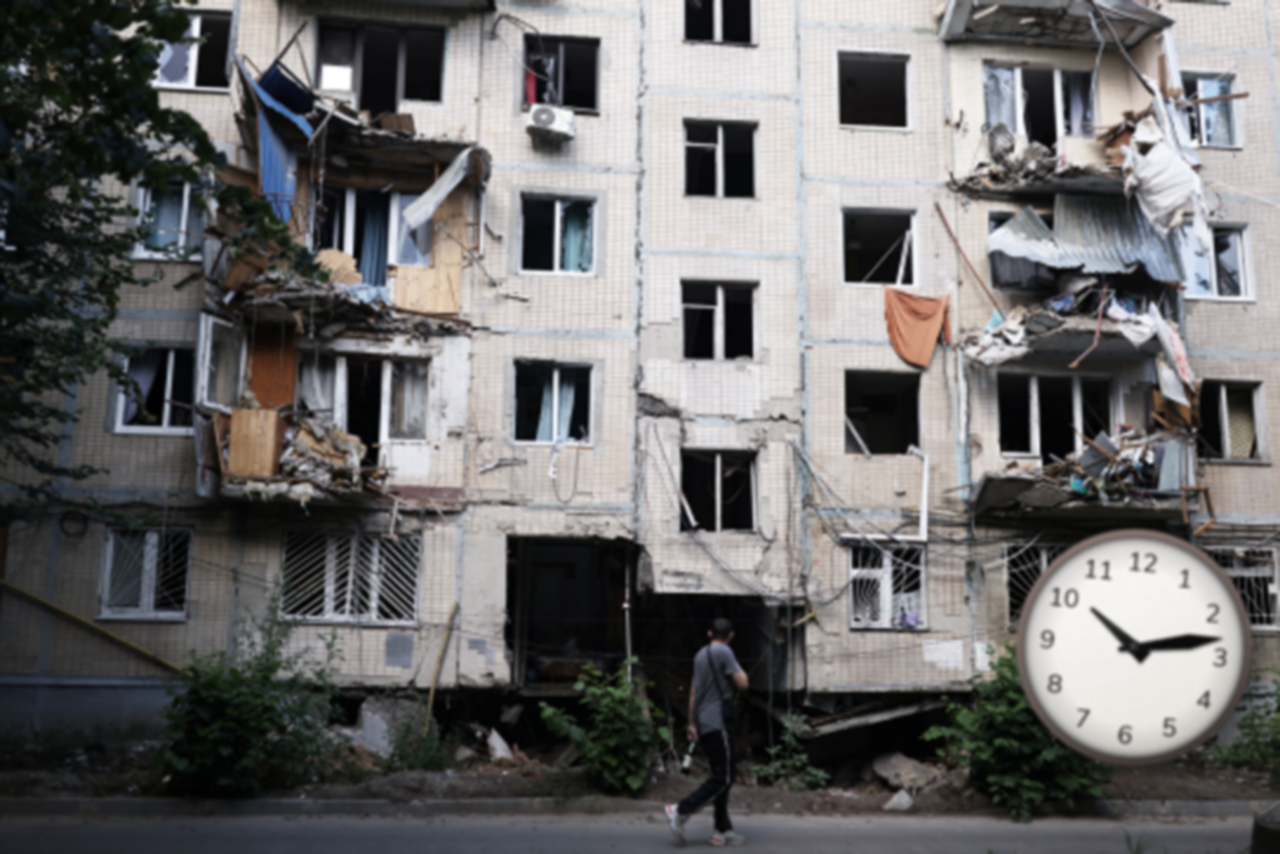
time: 10:13
